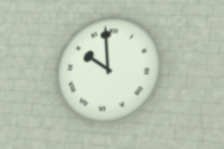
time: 9:58
